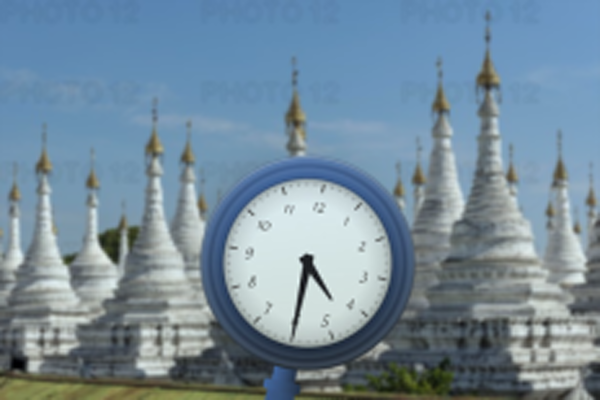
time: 4:30
